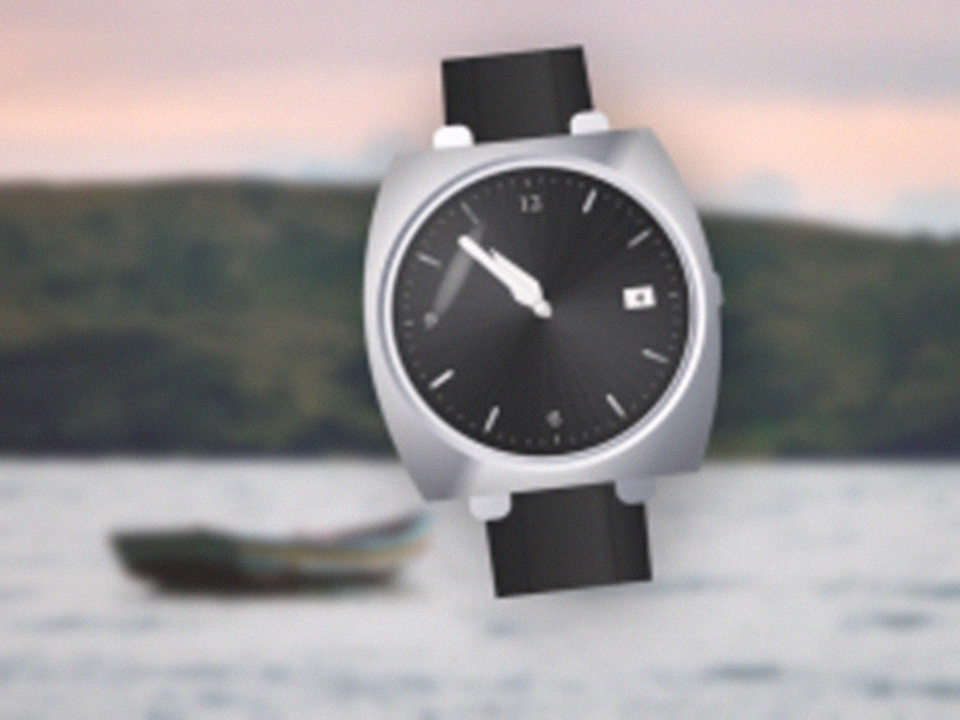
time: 10:53
